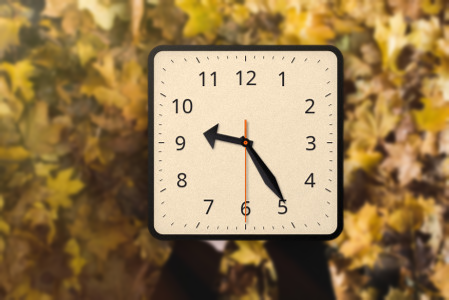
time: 9:24:30
